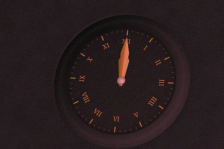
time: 12:00
